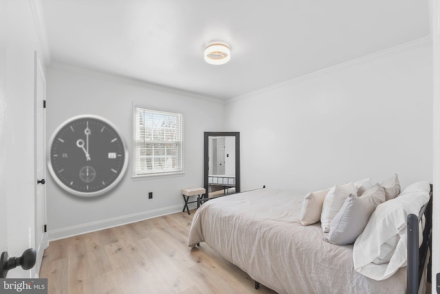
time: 11:00
